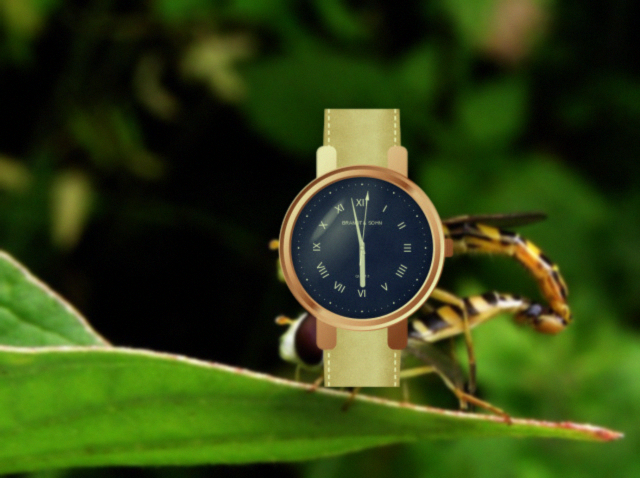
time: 5:58:01
